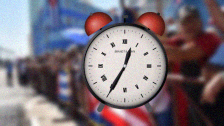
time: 12:35
